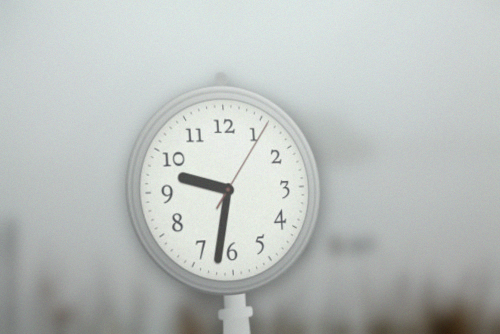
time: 9:32:06
